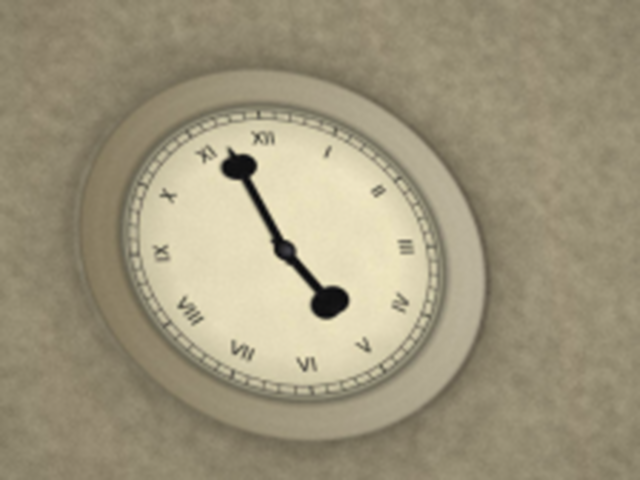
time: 4:57
